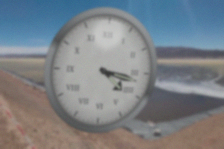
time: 4:17
